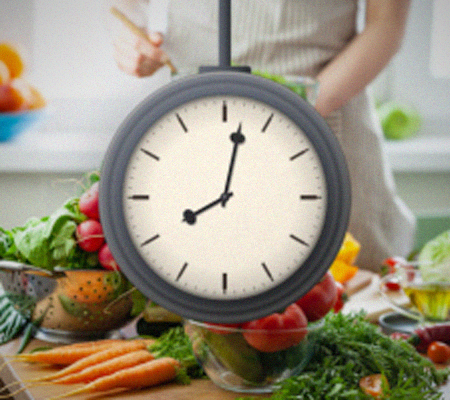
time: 8:02
